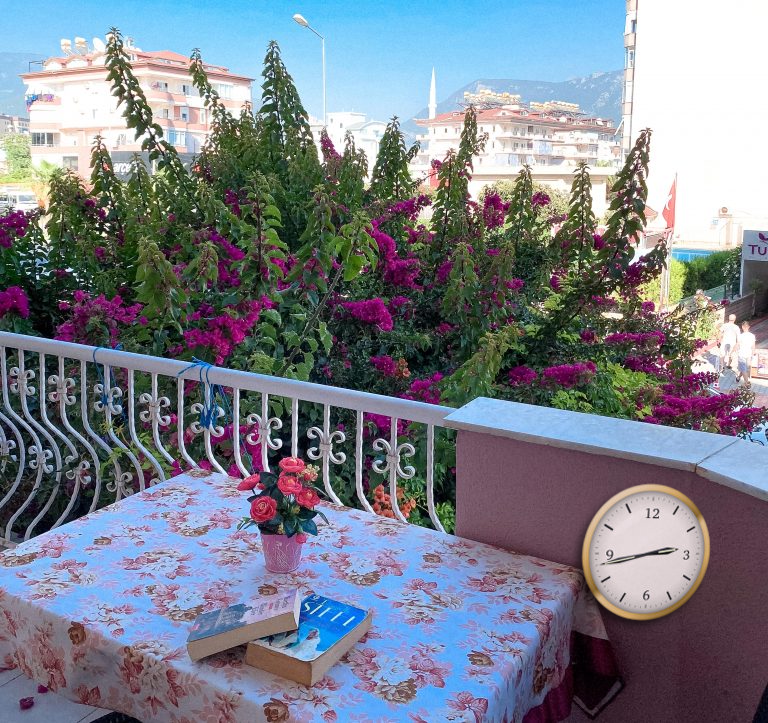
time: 2:43
